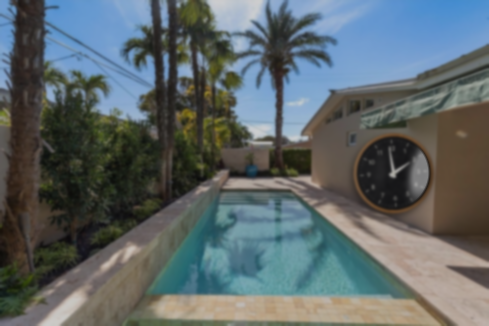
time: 1:59
